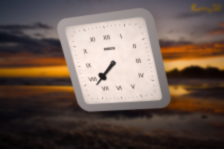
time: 7:38
